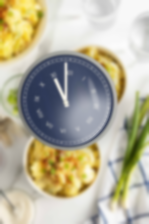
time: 10:59
